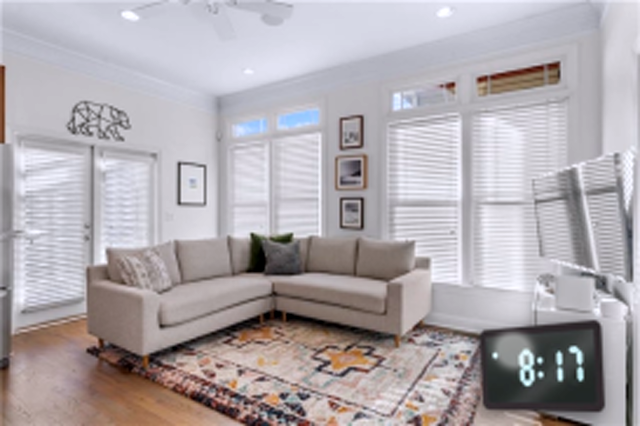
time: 8:17
